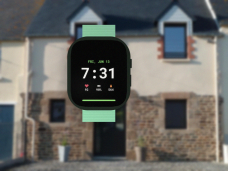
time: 7:31
